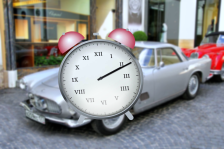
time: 2:11
